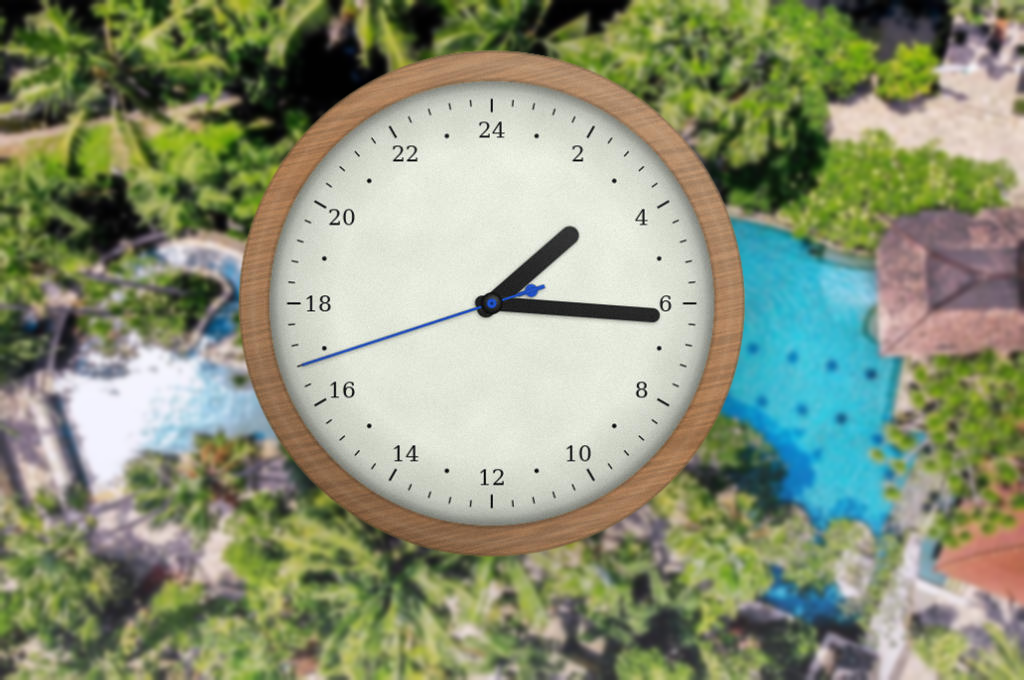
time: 3:15:42
